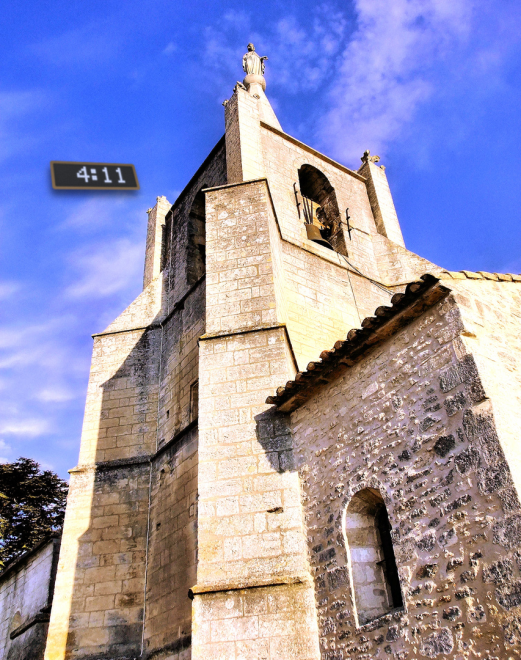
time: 4:11
